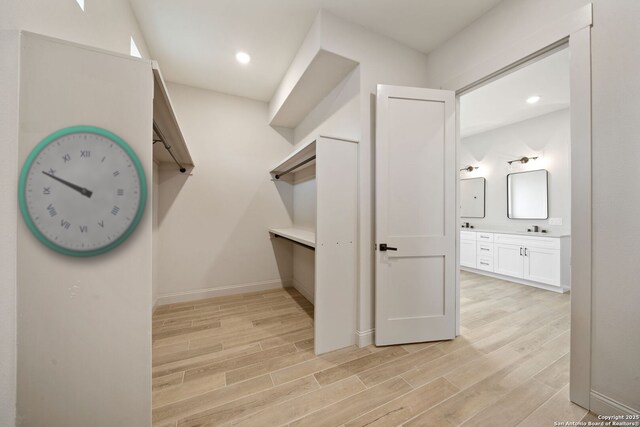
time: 9:49
